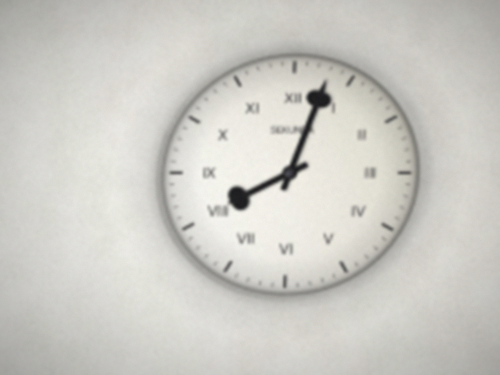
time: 8:03
